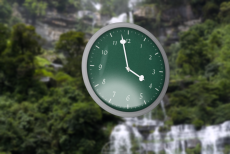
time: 3:58
